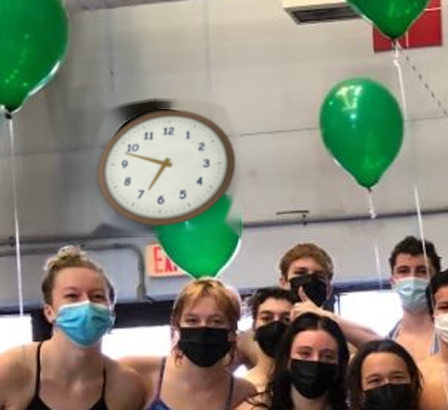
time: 6:48
